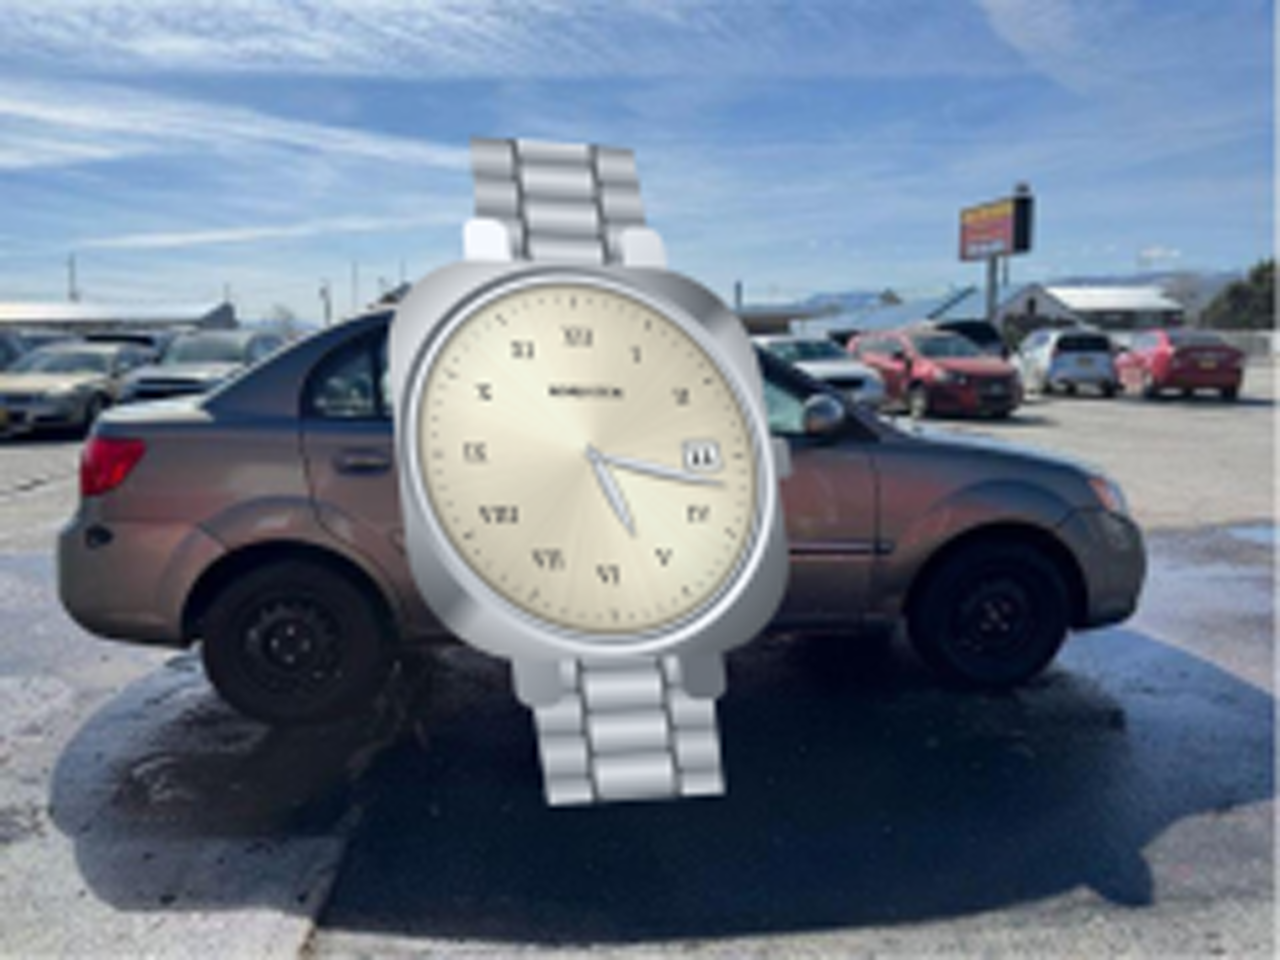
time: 5:17
